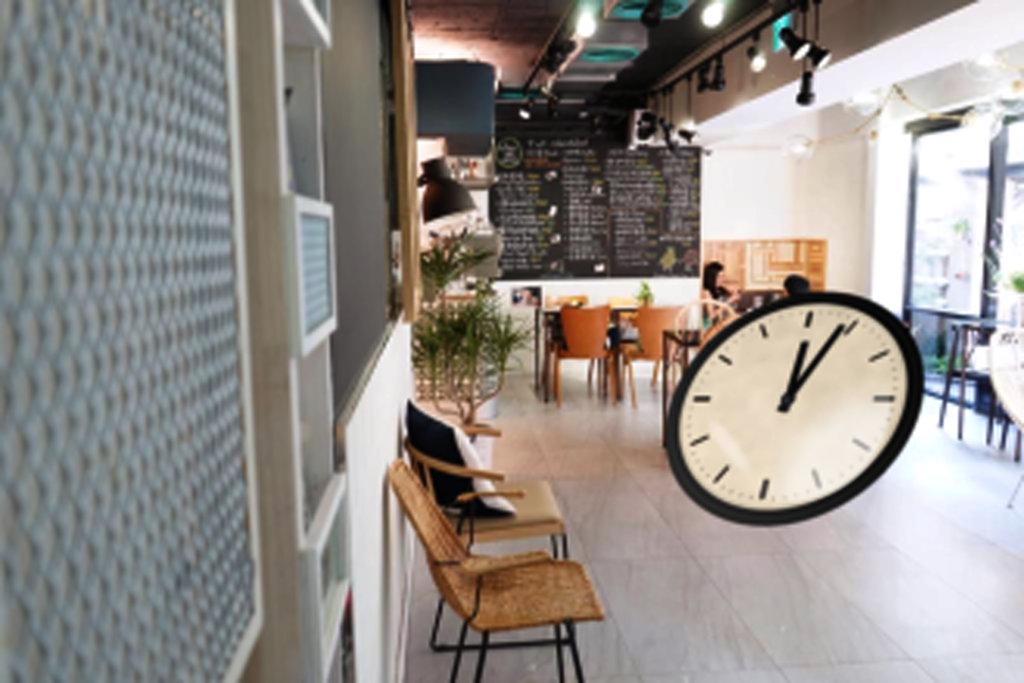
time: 12:04
